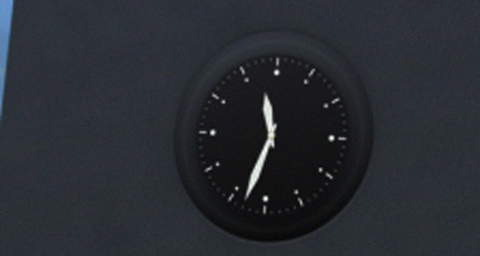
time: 11:33
